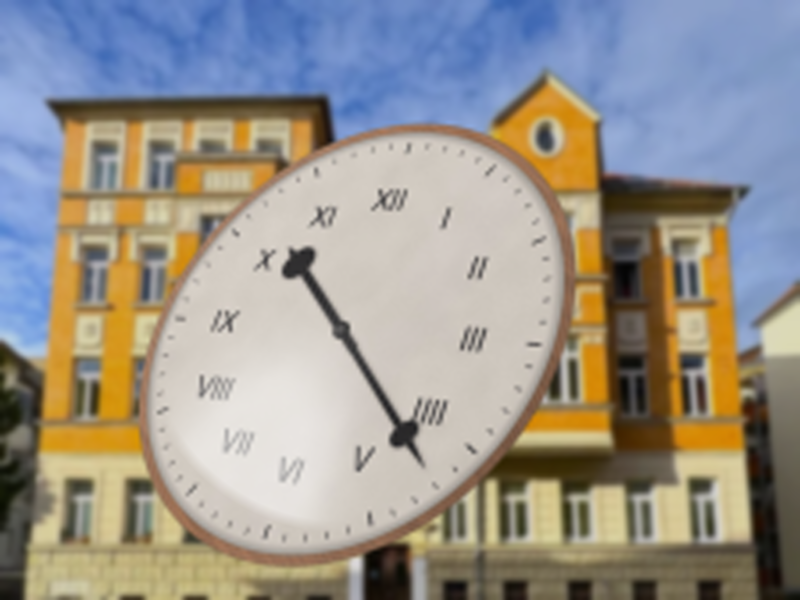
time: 10:22
